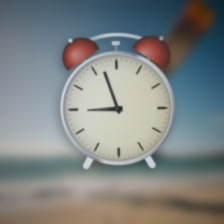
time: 8:57
